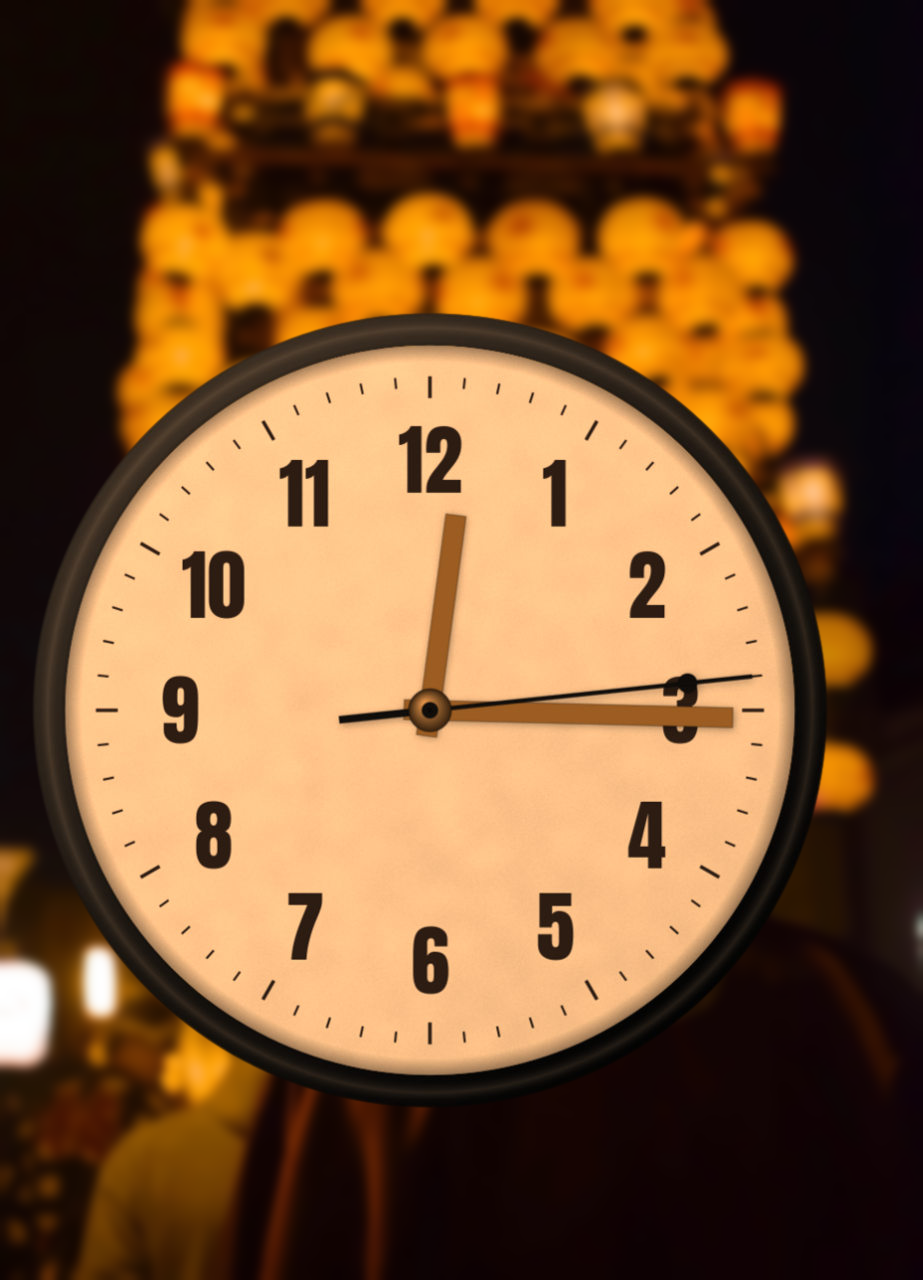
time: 12:15:14
